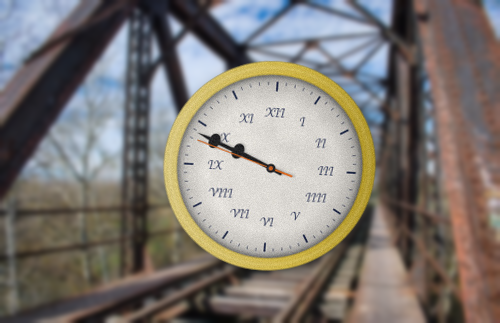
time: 9:48:48
